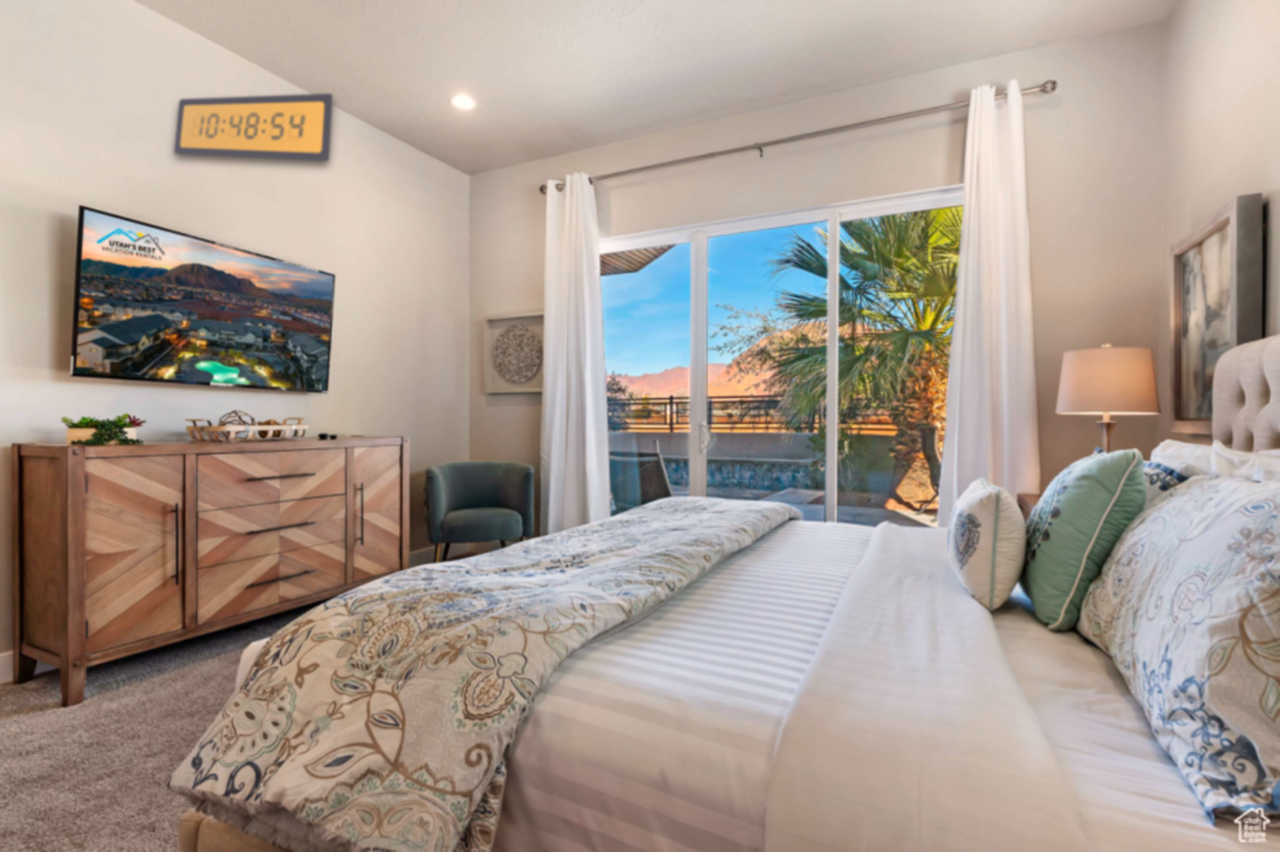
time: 10:48:54
